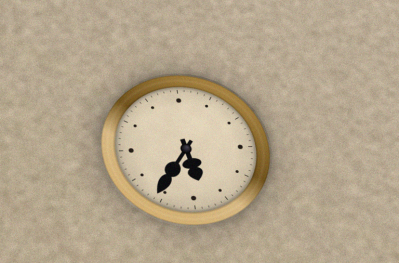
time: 5:36
